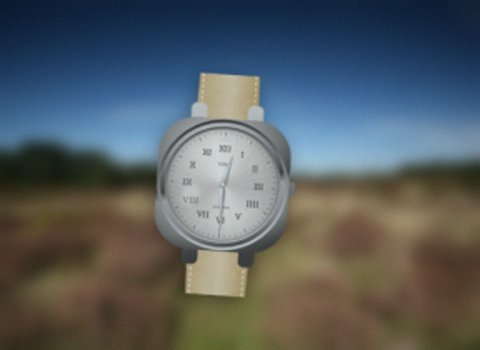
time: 12:30
